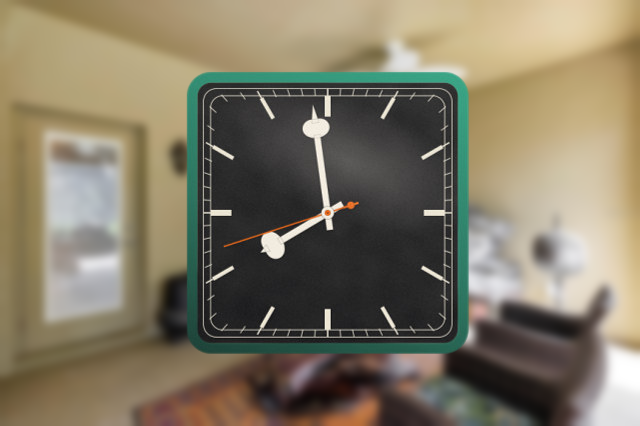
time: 7:58:42
